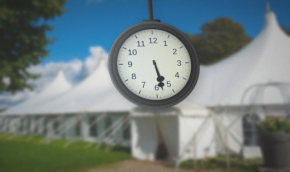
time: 5:28
